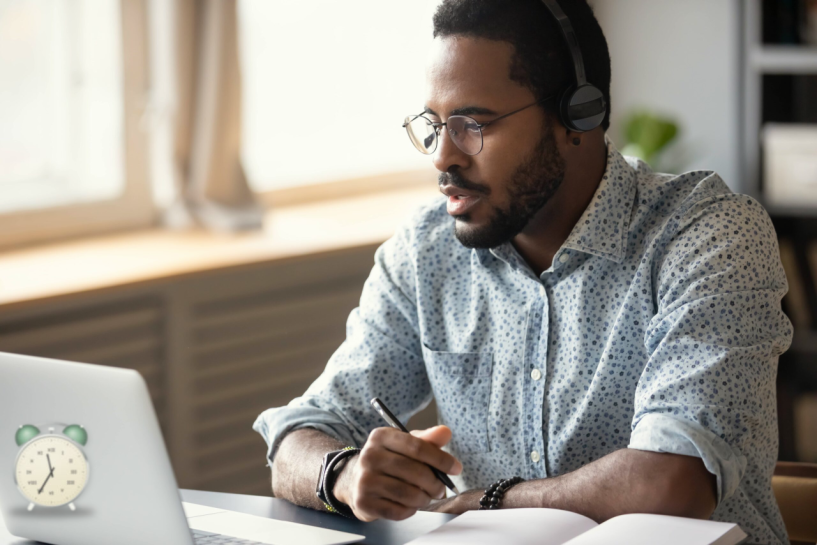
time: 11:35
